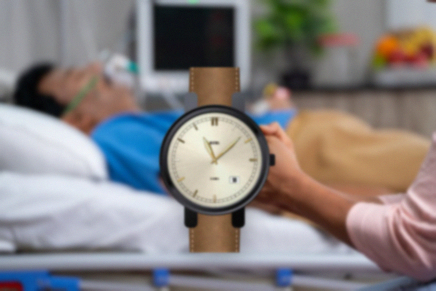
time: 11:08
